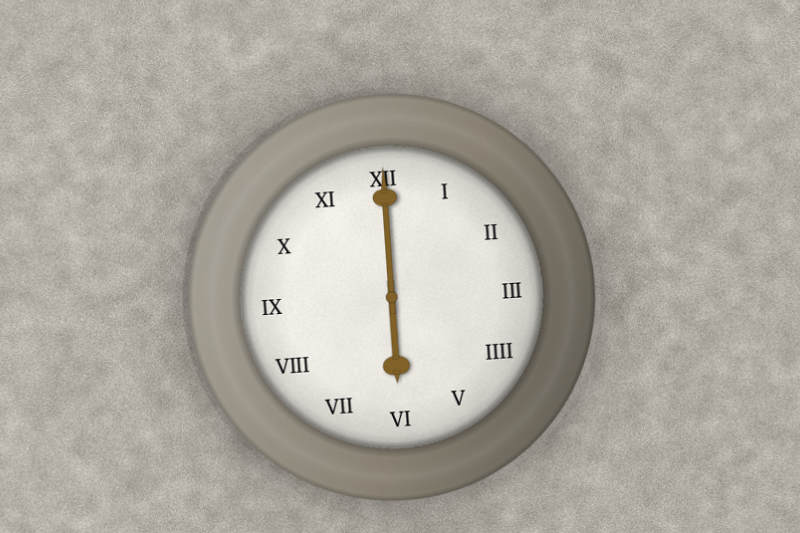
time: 6:00
